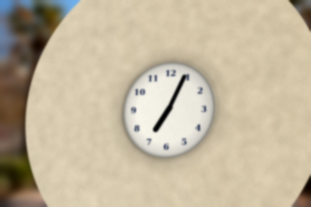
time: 7:04
